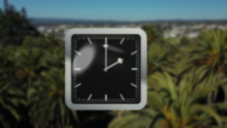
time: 2:00
